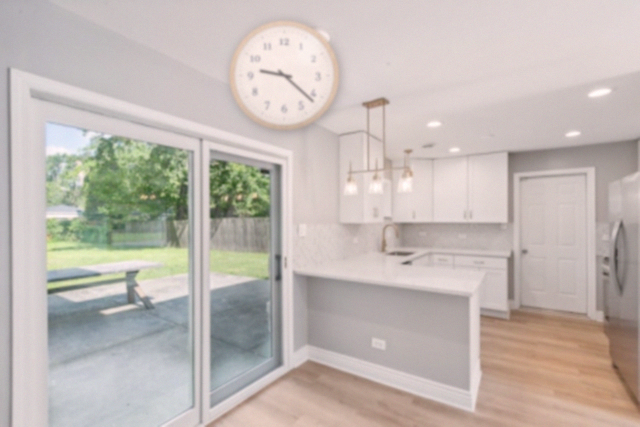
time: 9:22
